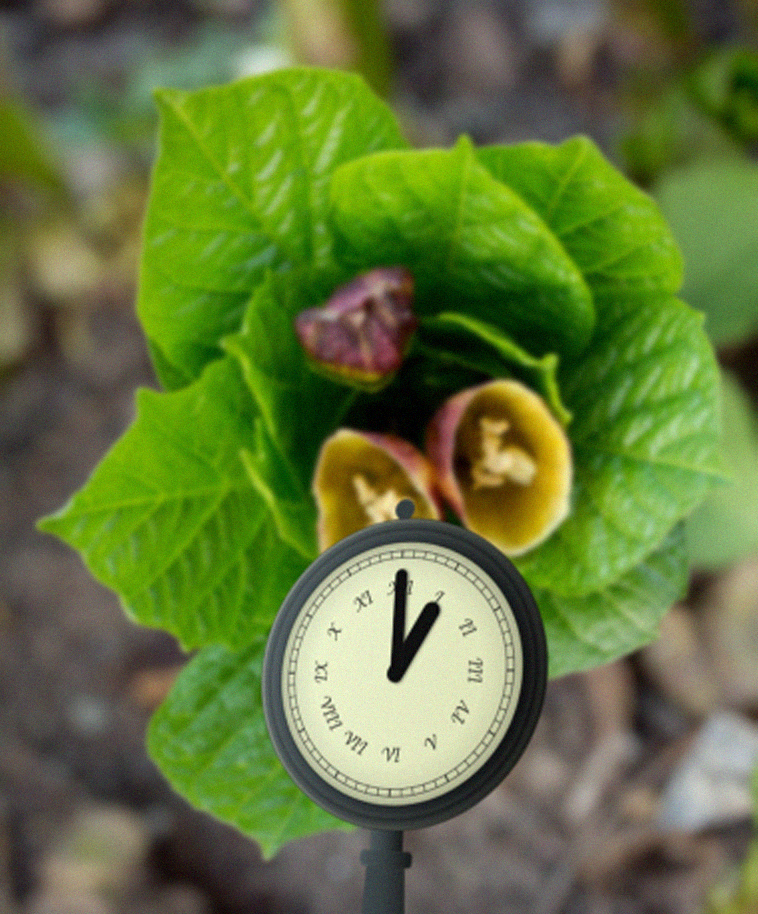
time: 1:00
